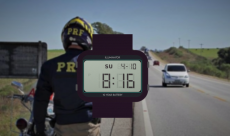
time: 8:16
